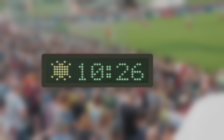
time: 10:26
